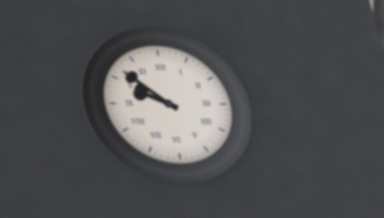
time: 9:52
